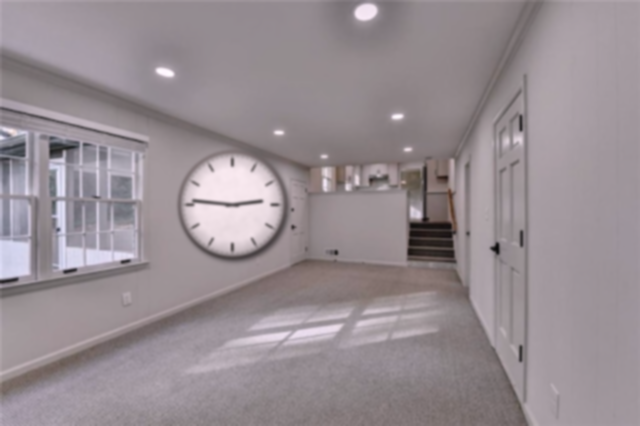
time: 2:46
